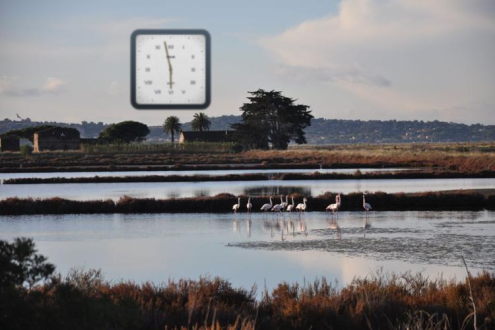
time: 5:58
